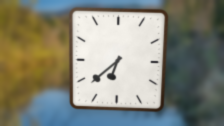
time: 6:38
